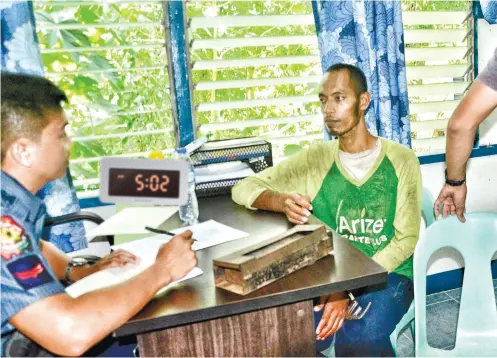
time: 5:02
